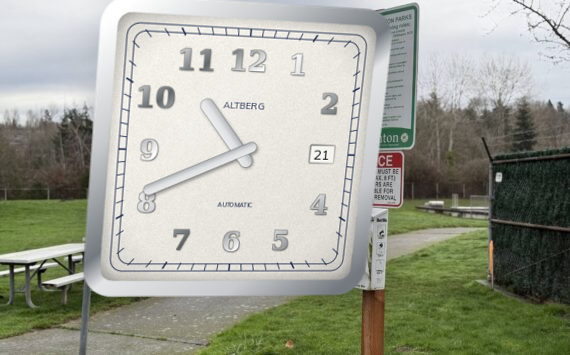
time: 10:41
